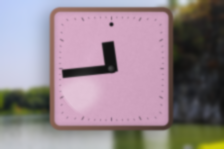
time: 11:44
